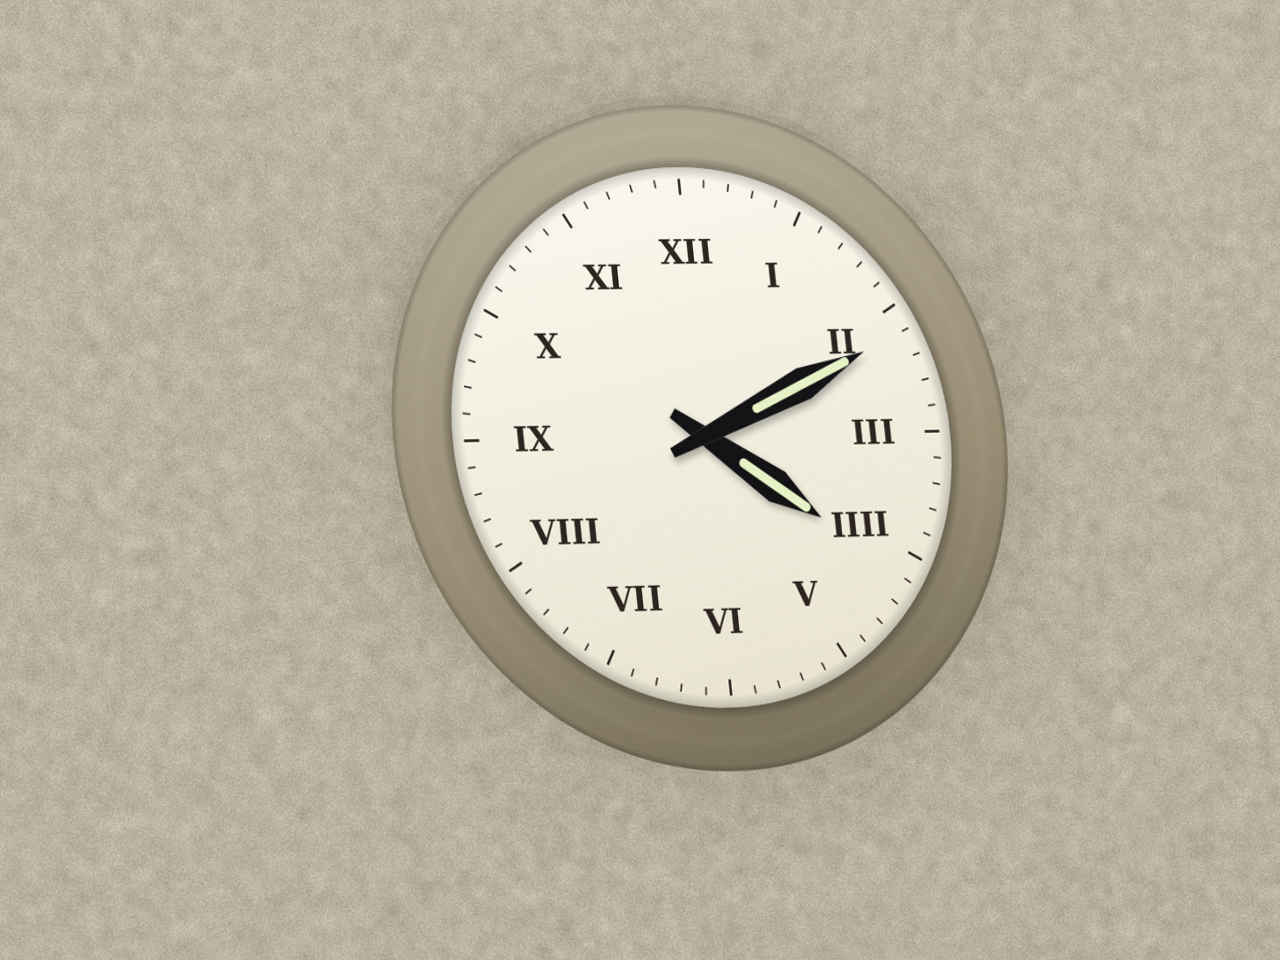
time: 4:11
